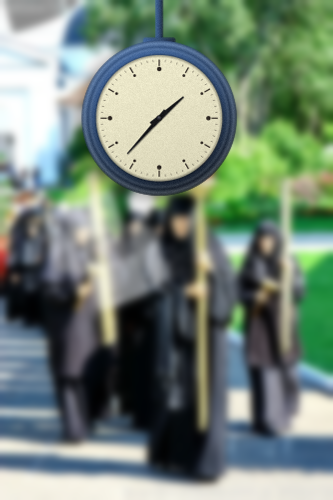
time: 1:37
